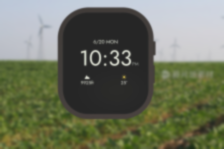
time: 10:33
